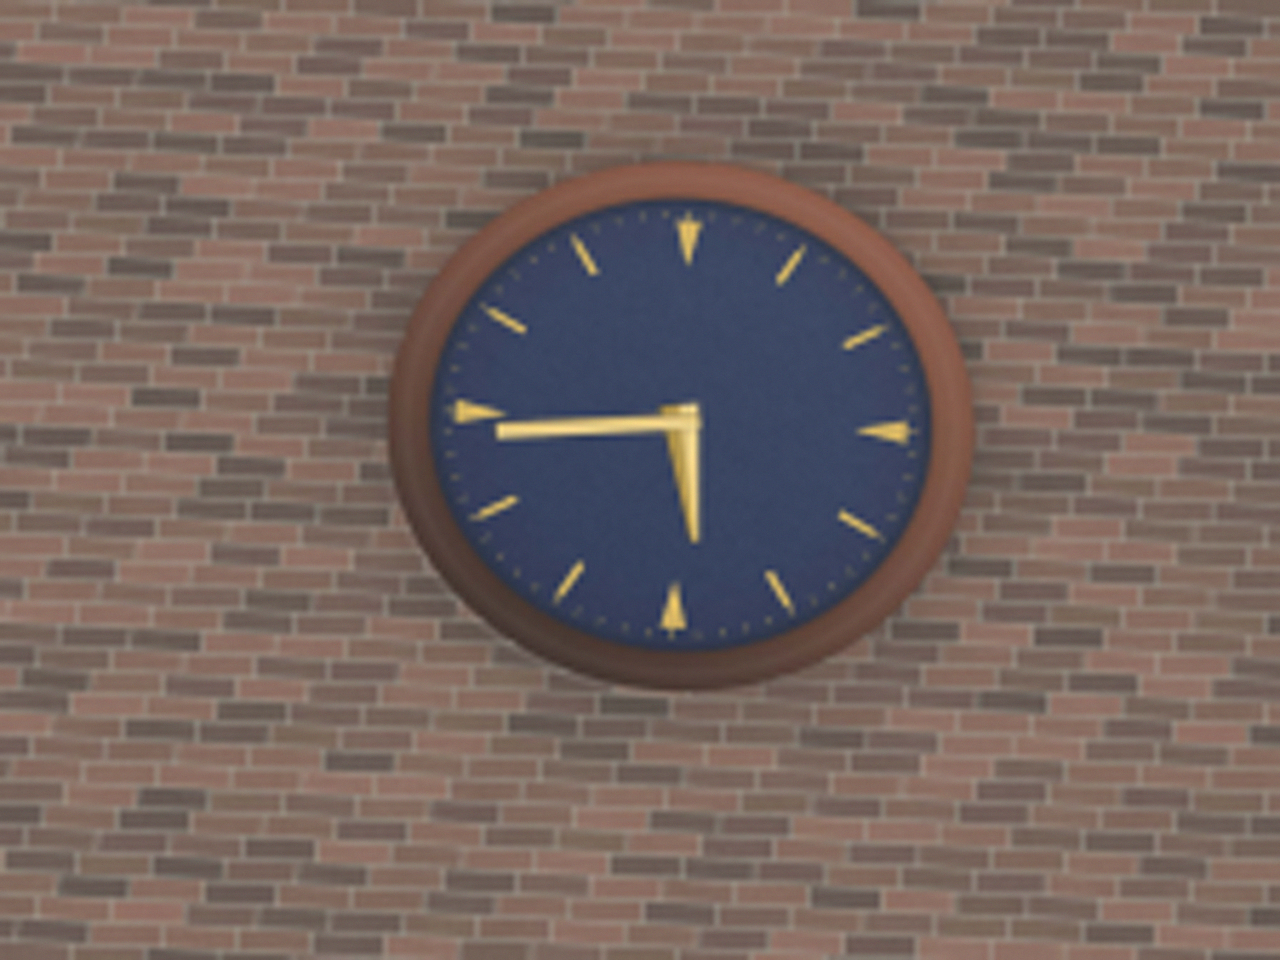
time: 5:44
